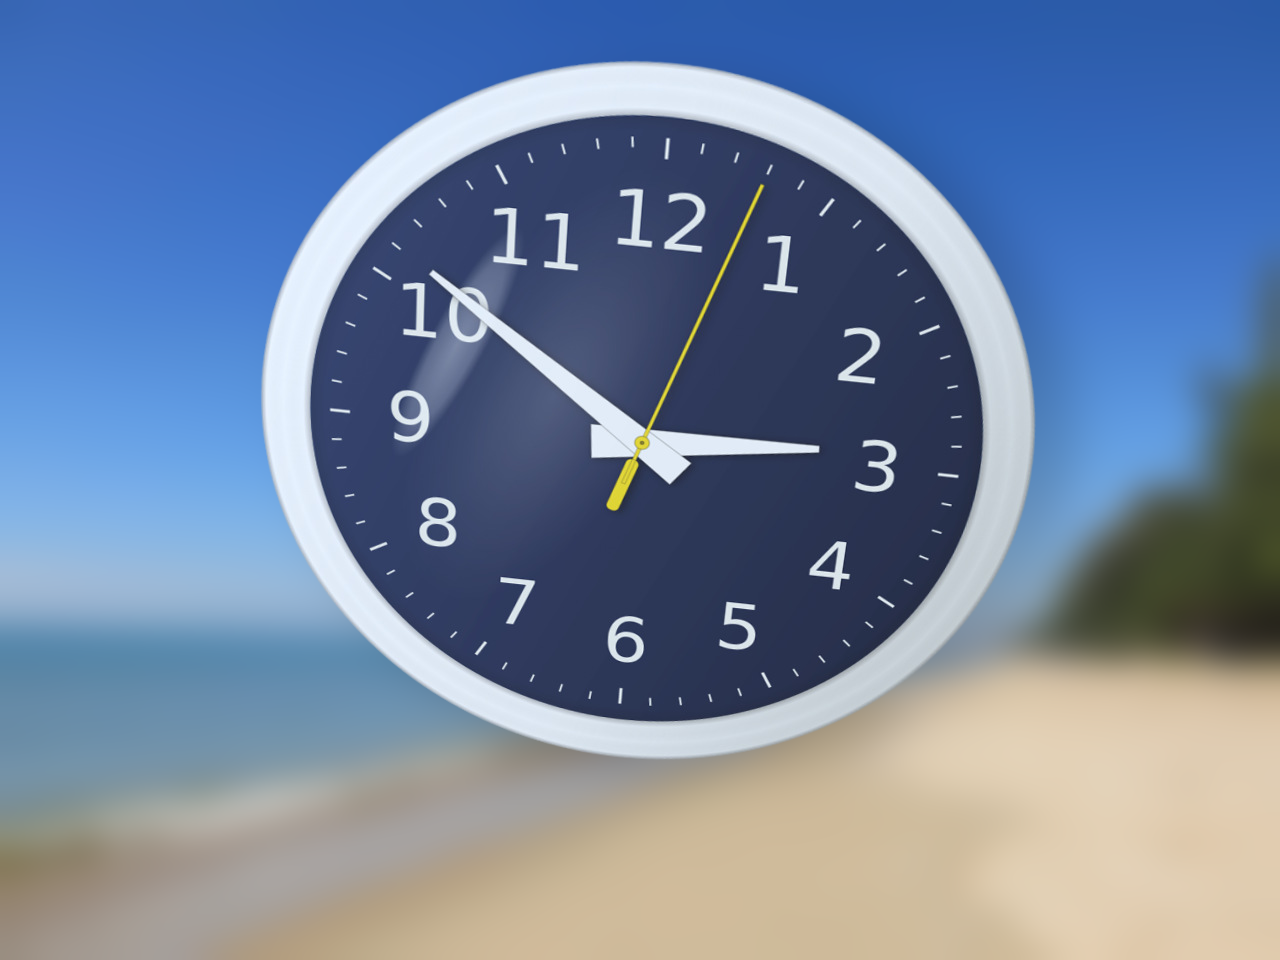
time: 2:51:03
